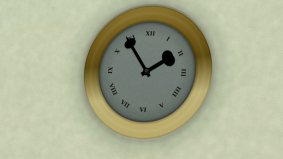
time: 1:54
